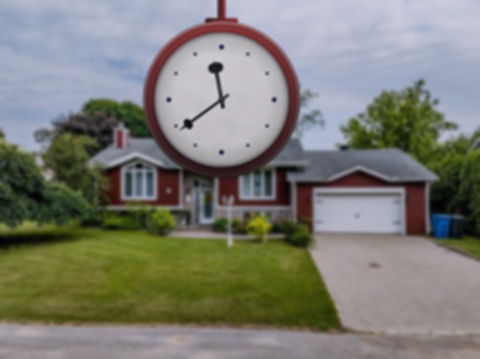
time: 11:39
